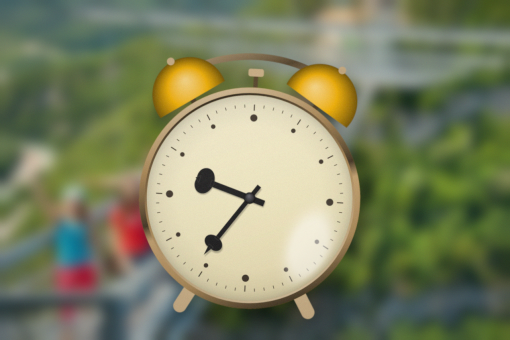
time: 9:36
